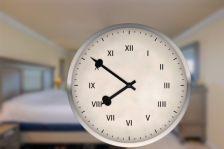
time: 7:51
